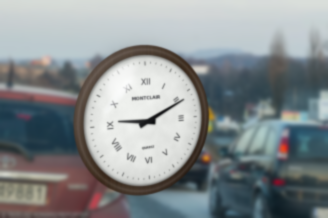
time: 9:11
